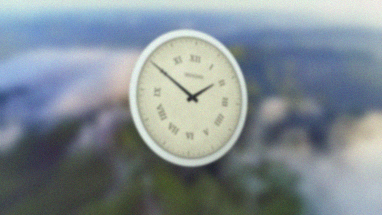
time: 1:50
